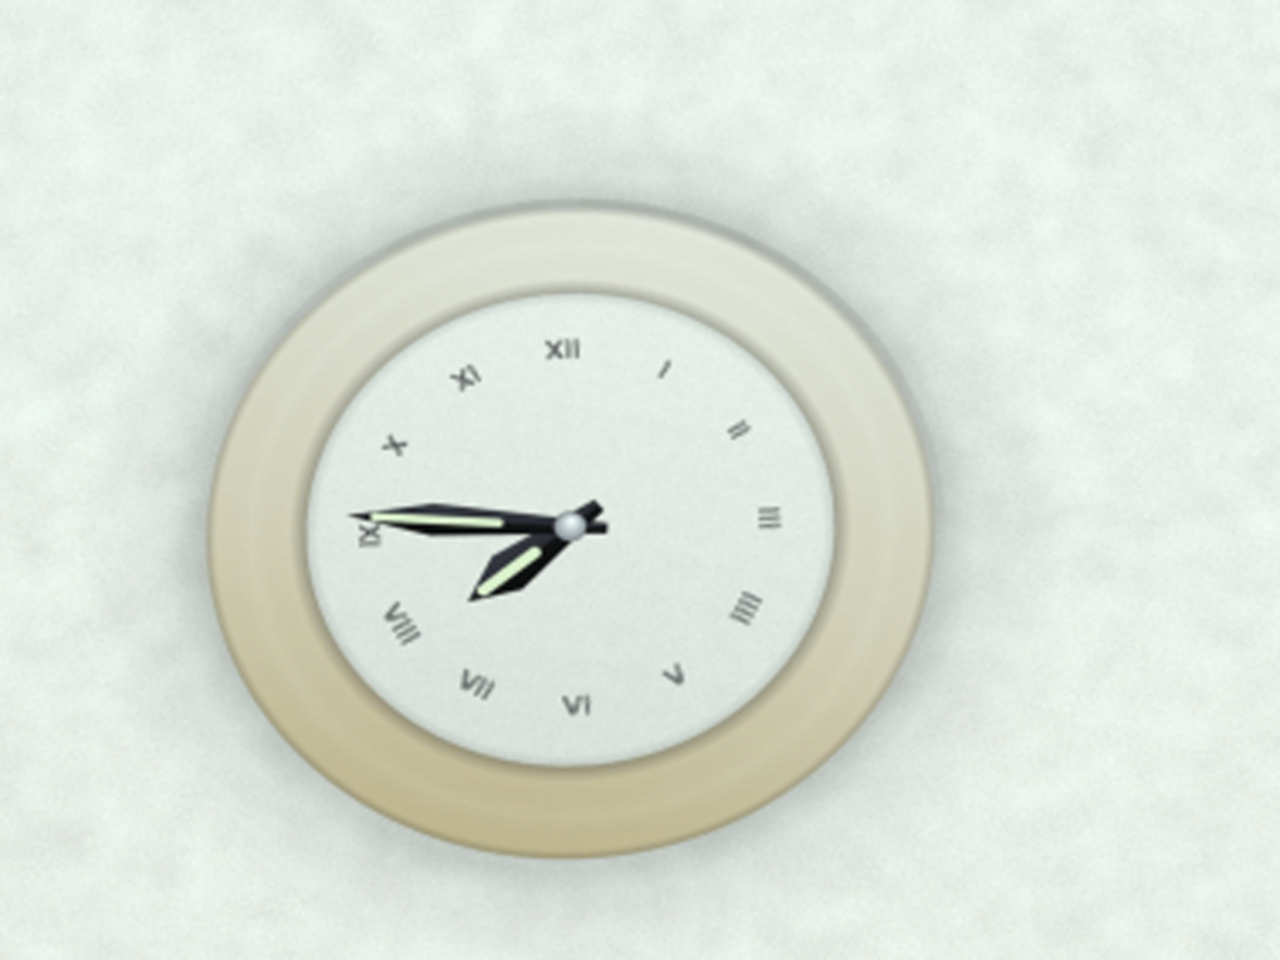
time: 7:46
